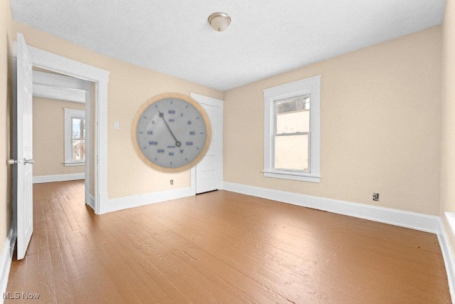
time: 4:55
